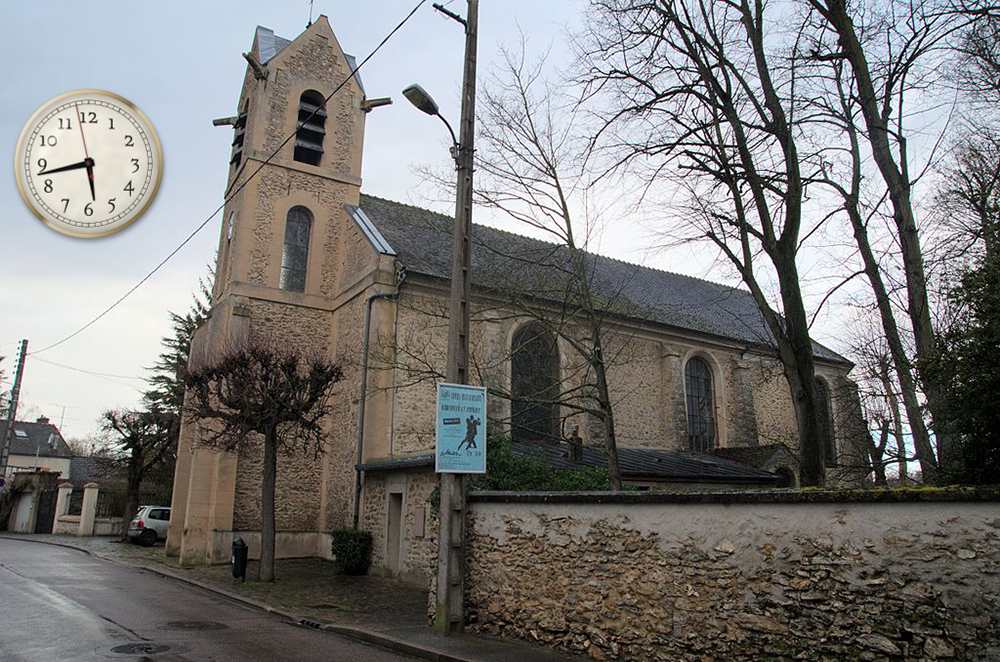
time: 5:42:58
